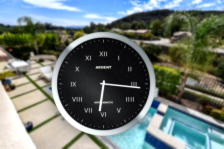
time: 6:16
